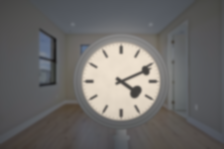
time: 4:11
